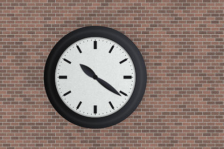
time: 10:21
